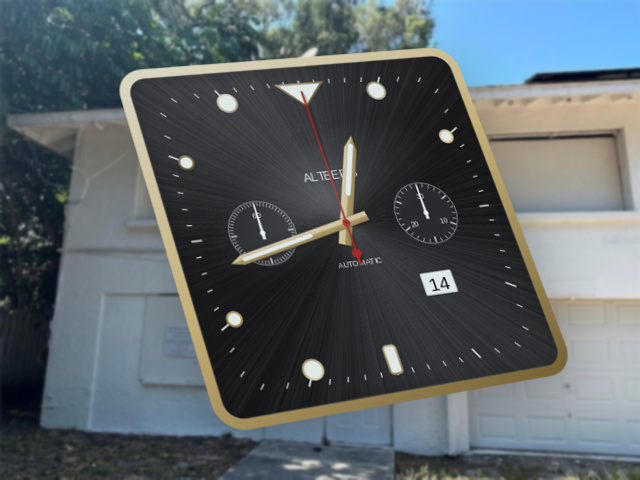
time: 12:43
